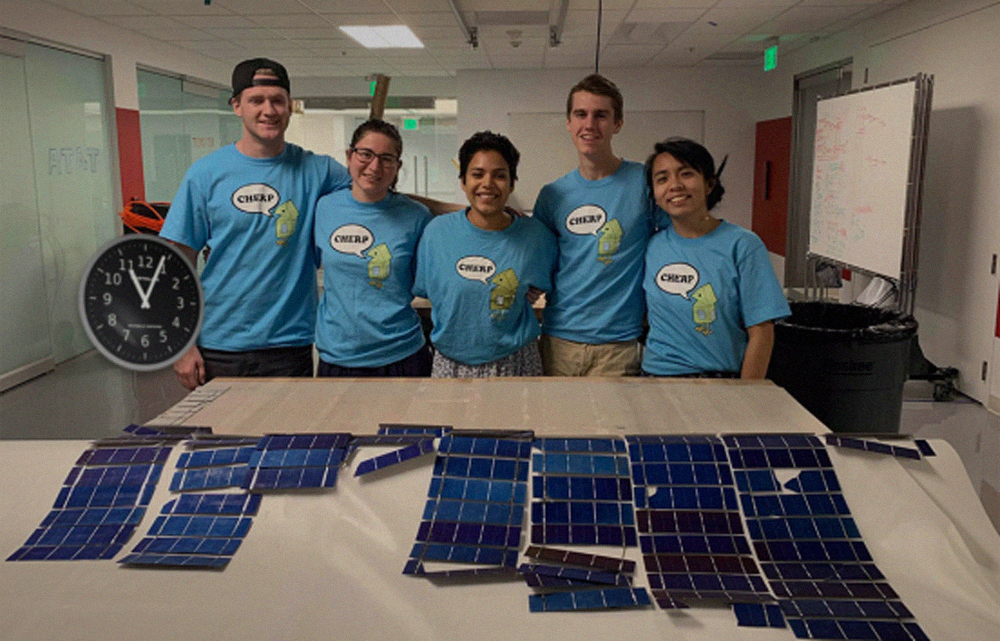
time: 11:04
